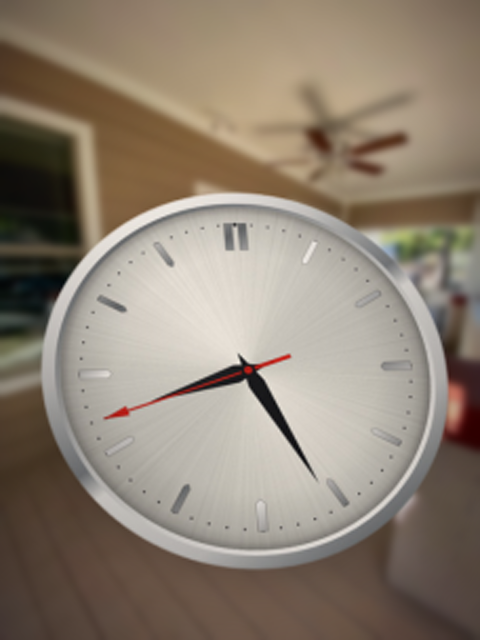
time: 8:25:42
